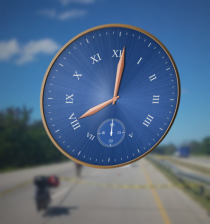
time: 8:01
